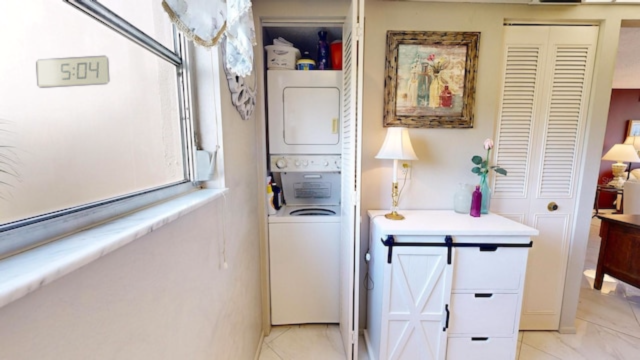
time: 5:04
